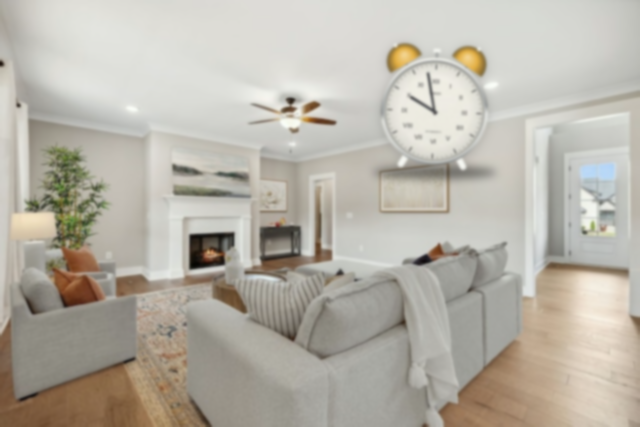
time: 9:58
